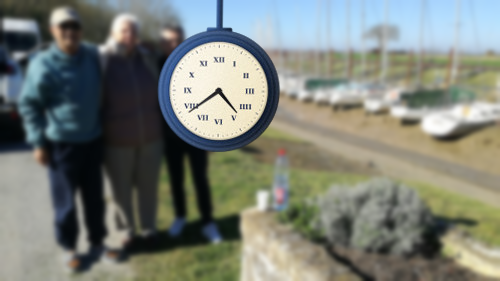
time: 4:39
